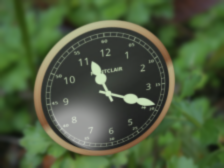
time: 11:19
